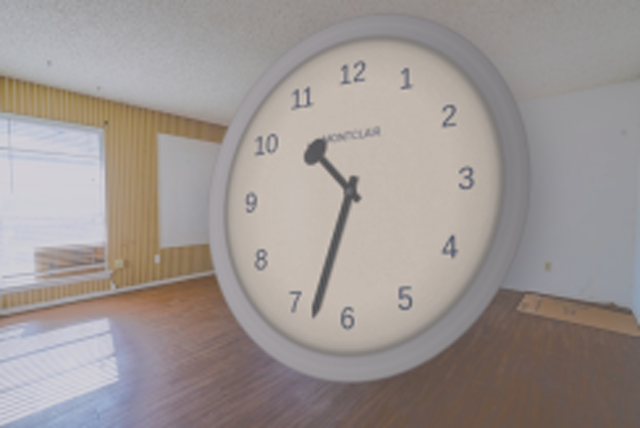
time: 10:33
